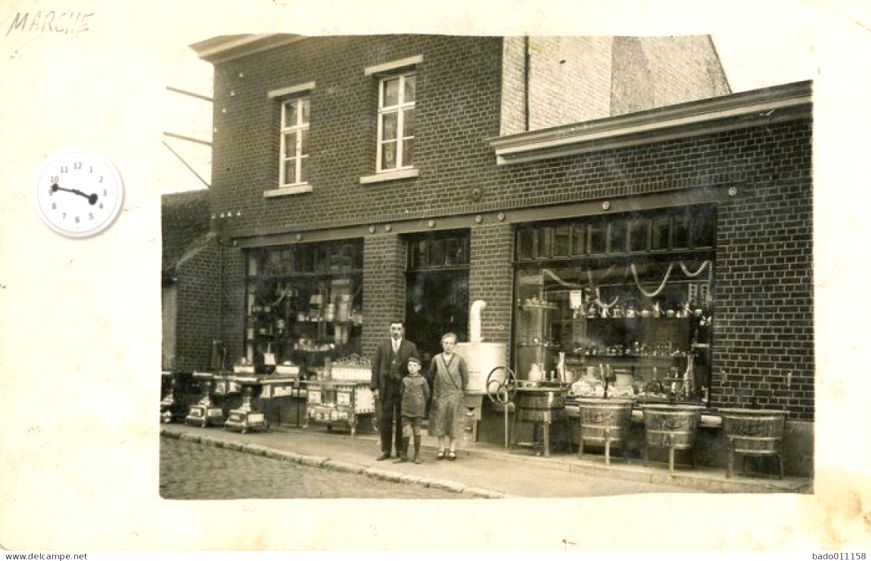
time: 3:47
